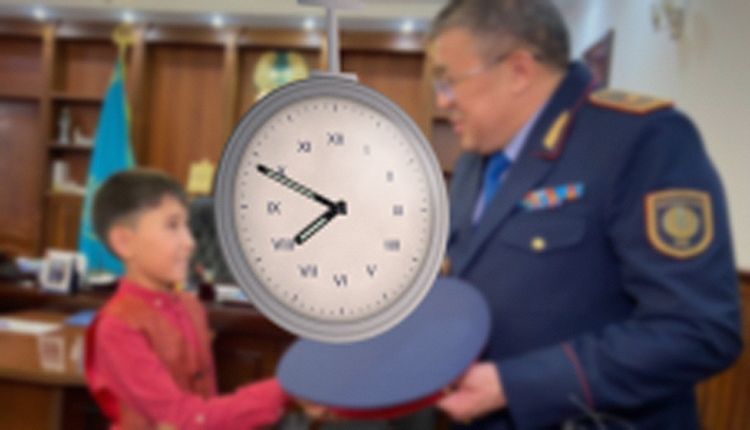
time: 7:49
